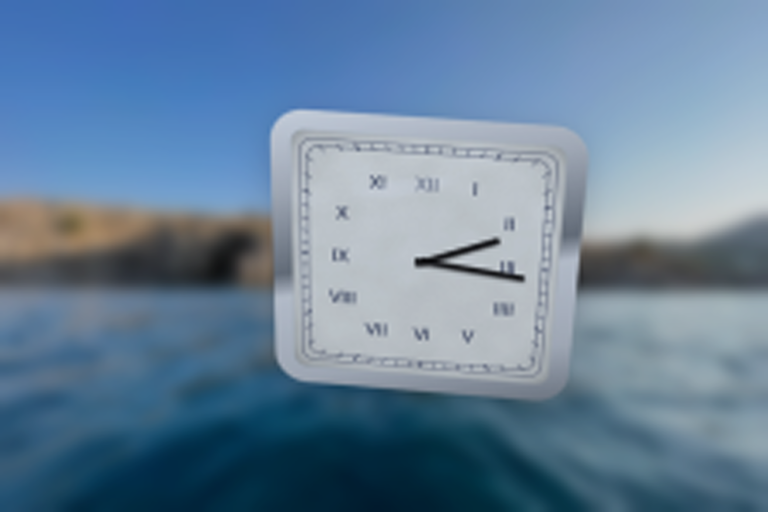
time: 2:16
